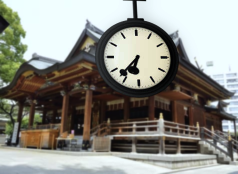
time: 6:37
